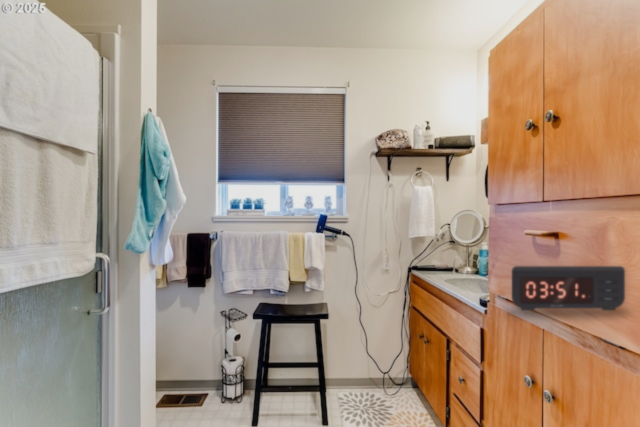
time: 3:51
